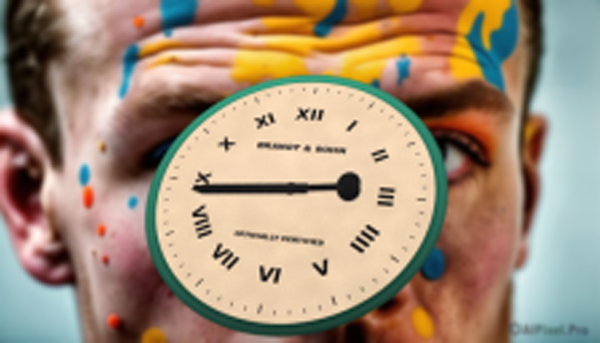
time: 2:44
